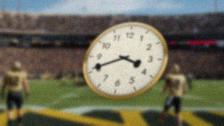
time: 3:41
